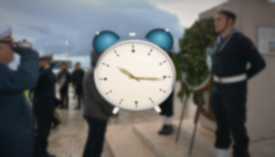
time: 10:16
